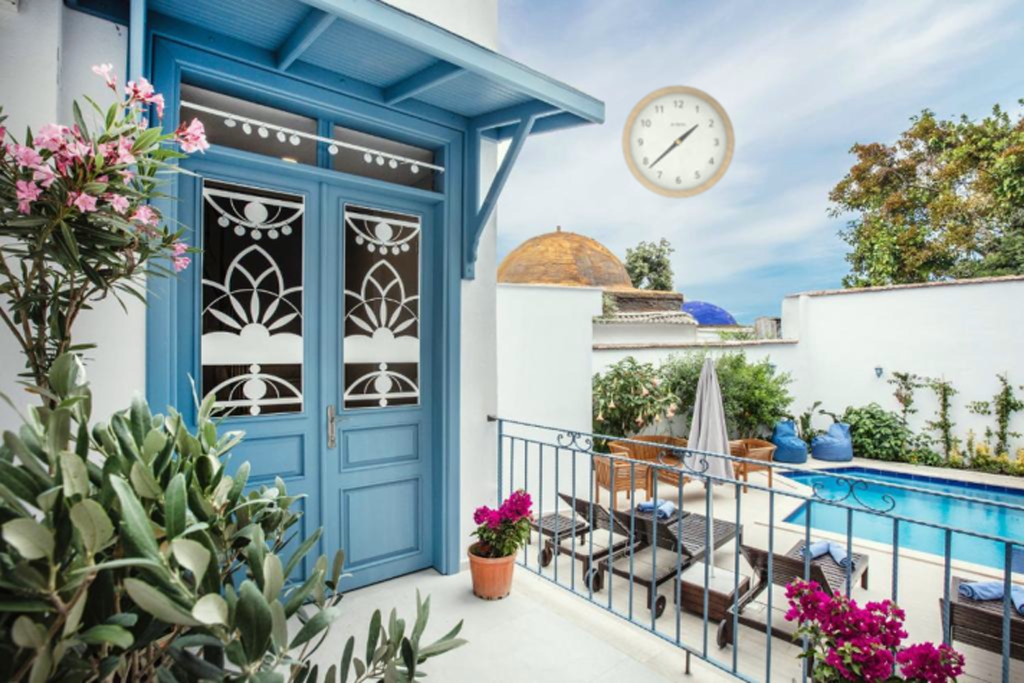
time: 1:38
